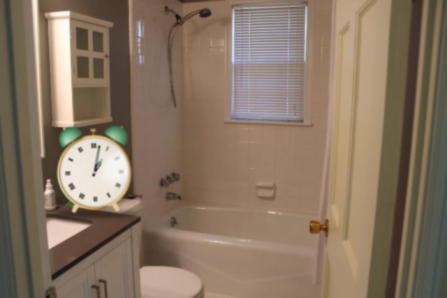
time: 1:02
